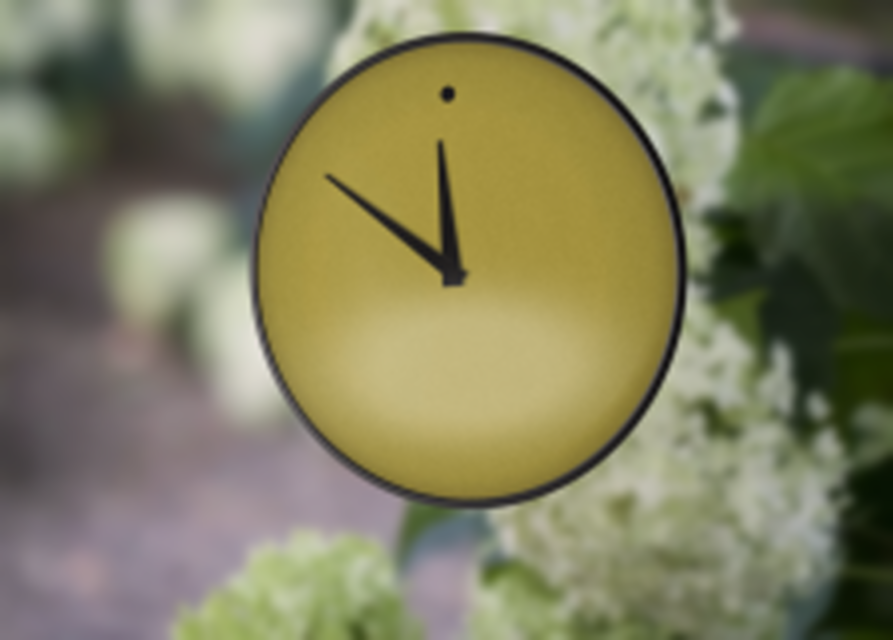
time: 11:51
